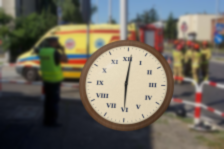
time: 6:01
